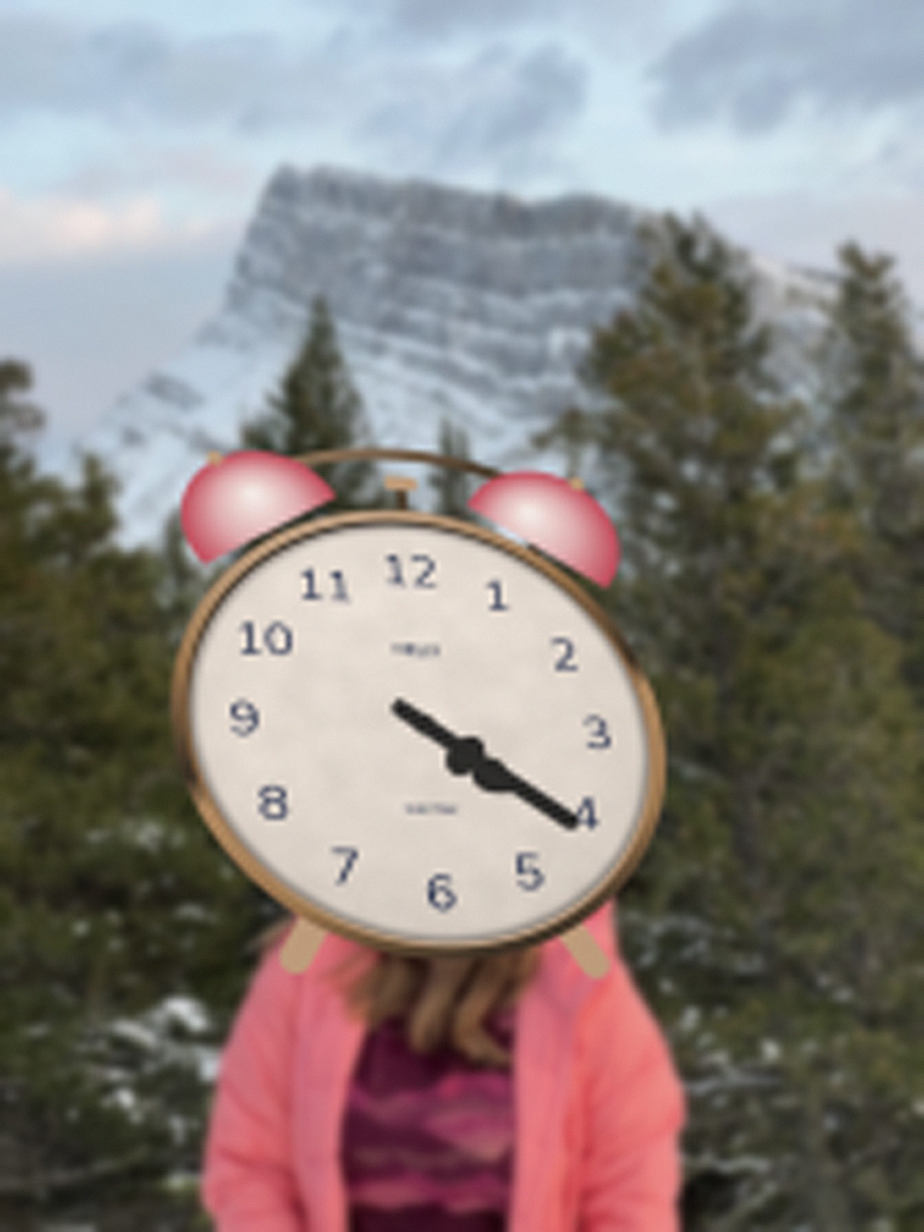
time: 4:21
